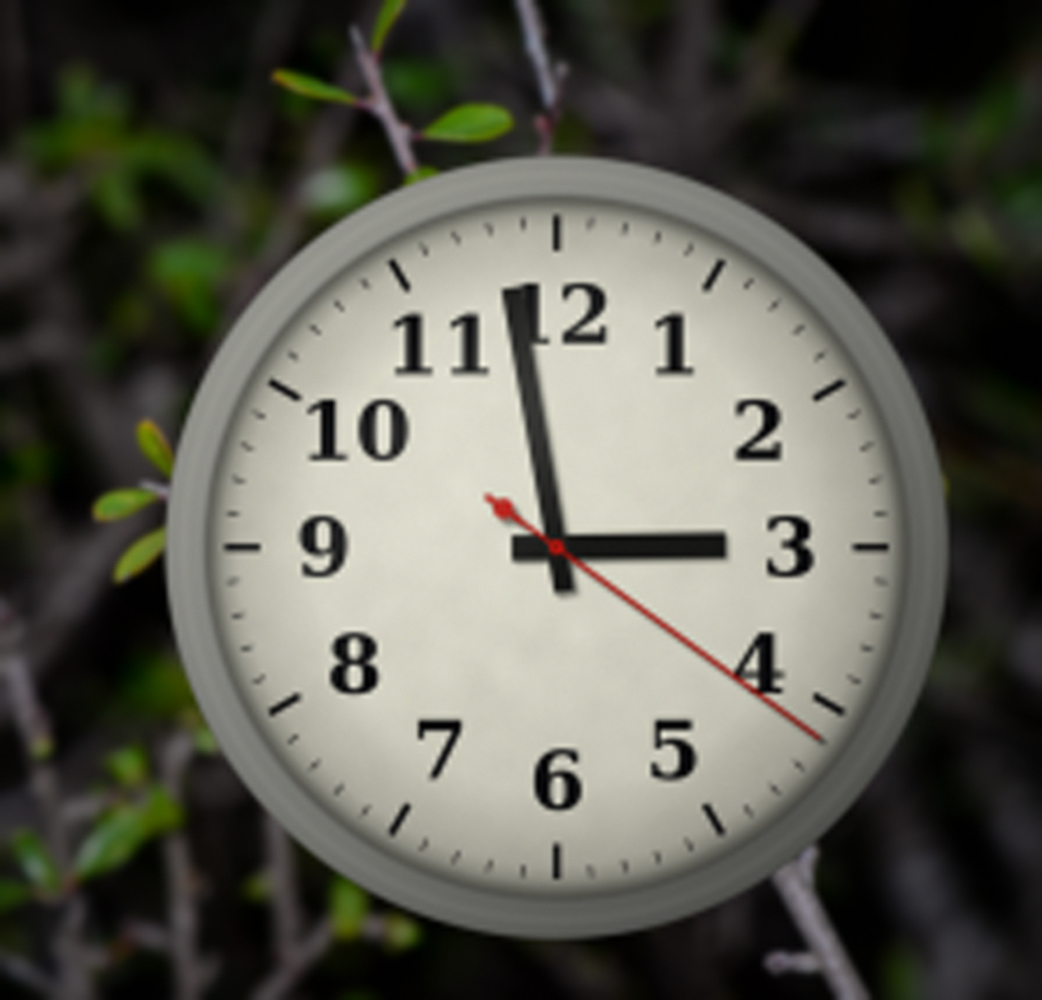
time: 2:58:21
